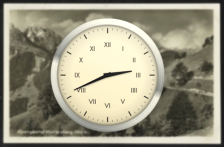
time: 2:41
